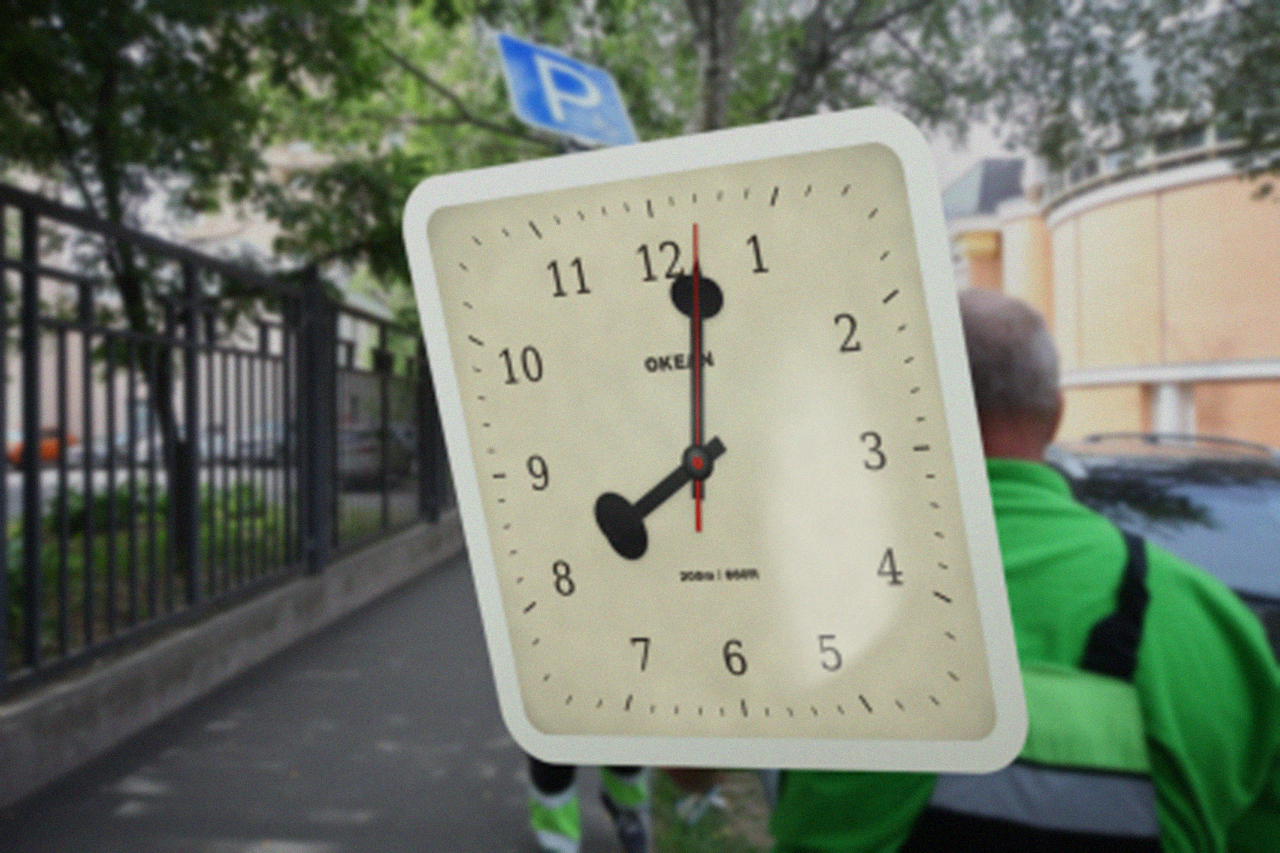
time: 8:02:02
